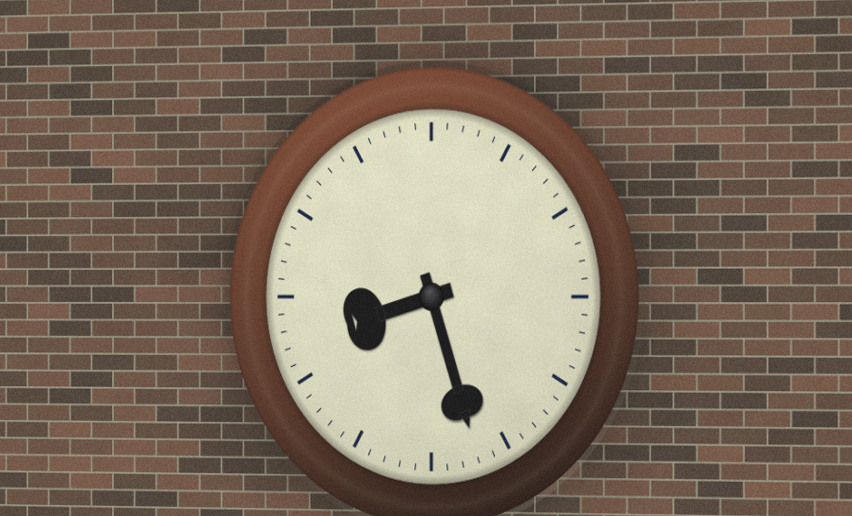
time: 8:27
